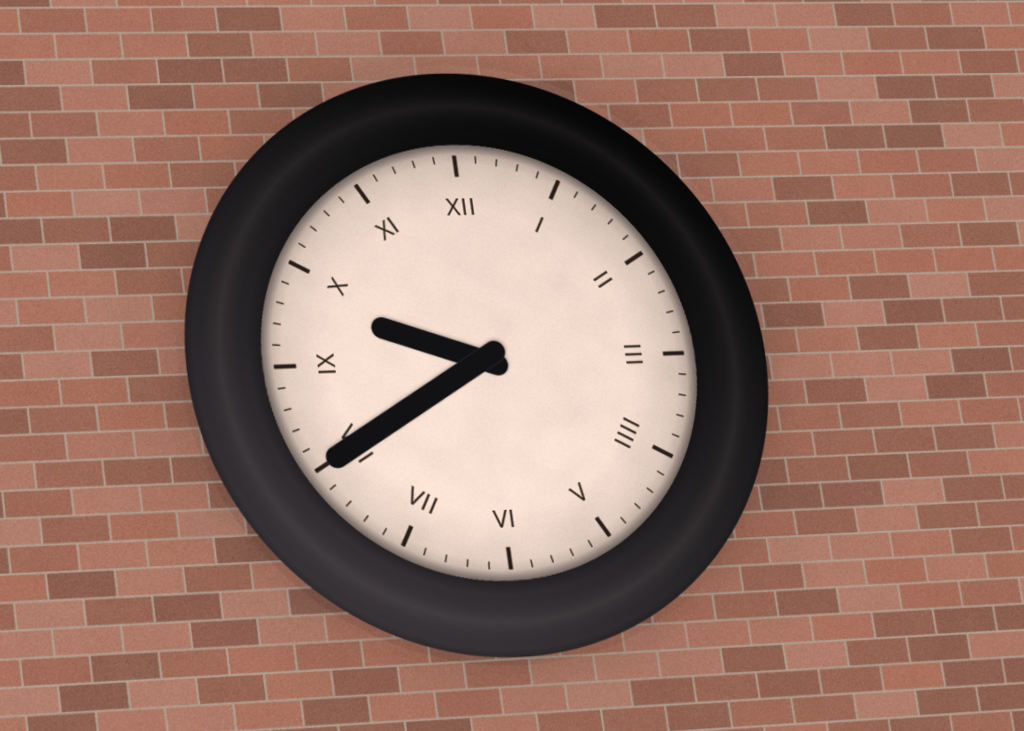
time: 9:40
